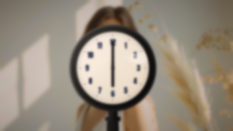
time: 6:00
